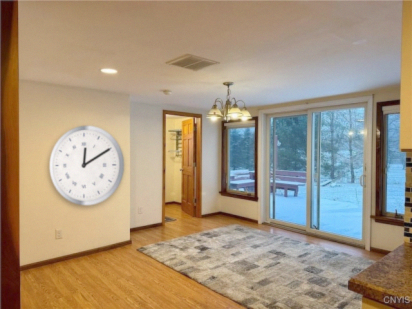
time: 12:10
